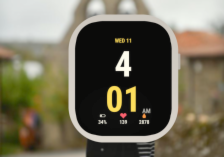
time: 4:01
